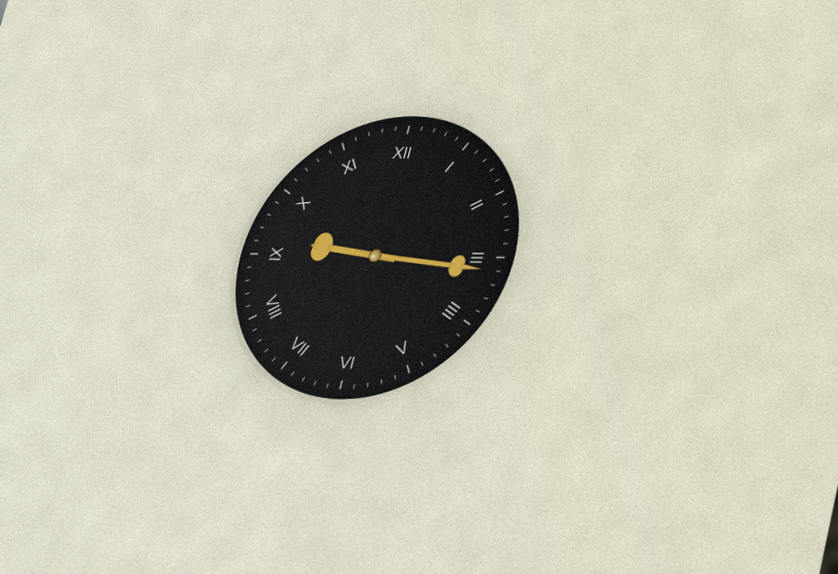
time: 9:16
